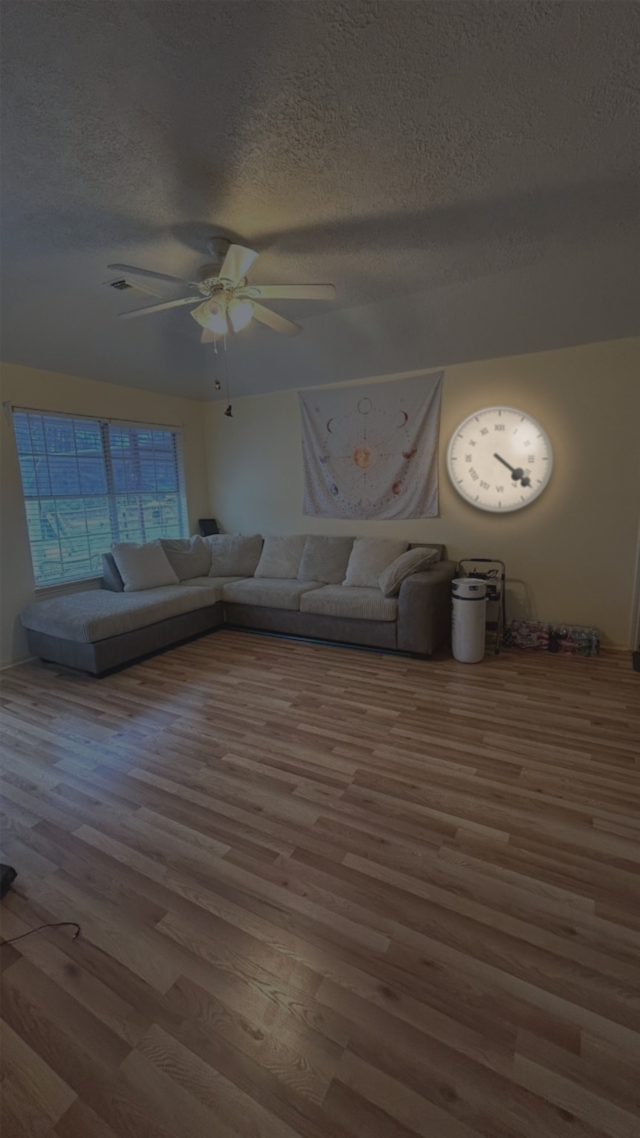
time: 4:22
